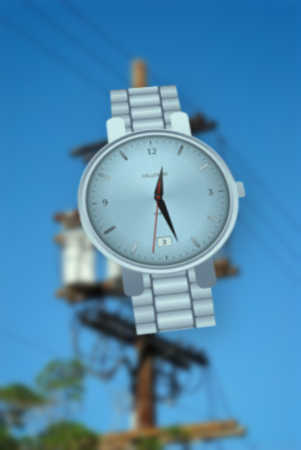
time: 12:27:32
